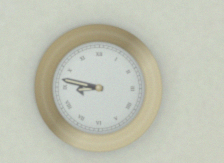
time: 8:47
